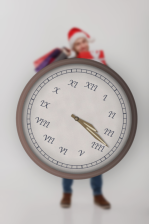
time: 3:18
